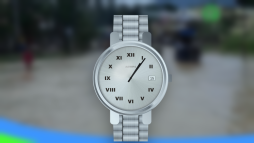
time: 1:06
